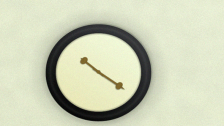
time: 10:21
